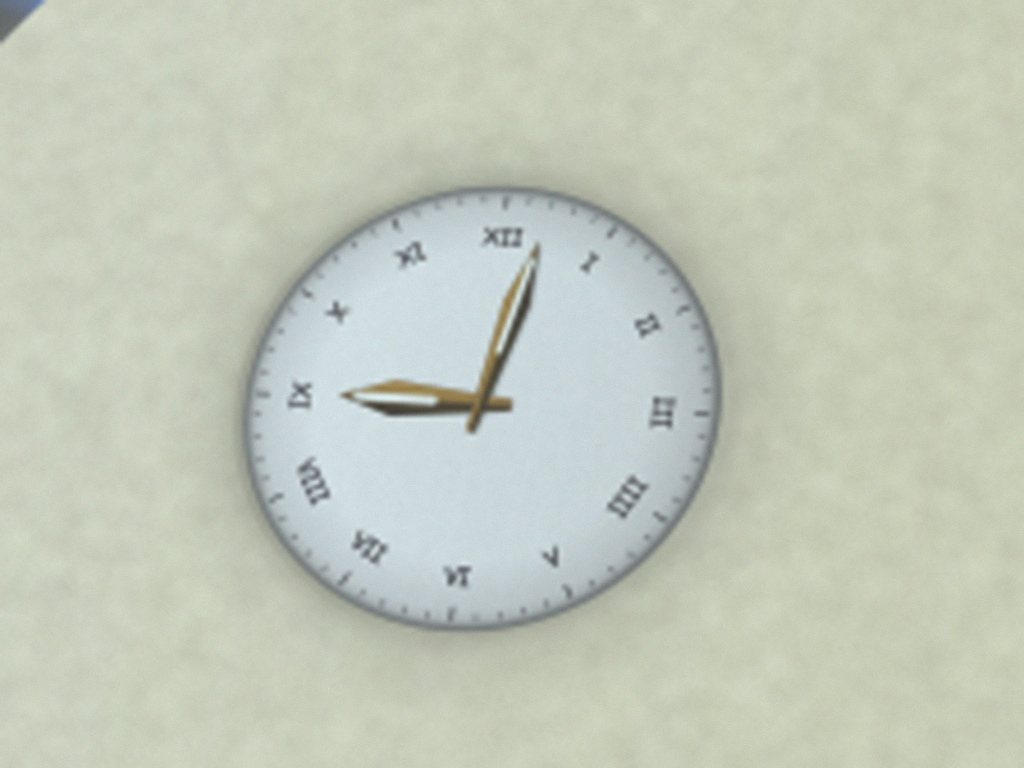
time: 9:02
